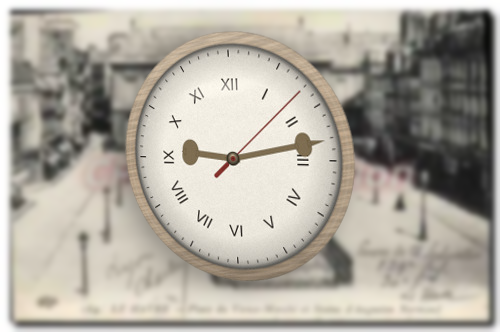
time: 9:13:08
